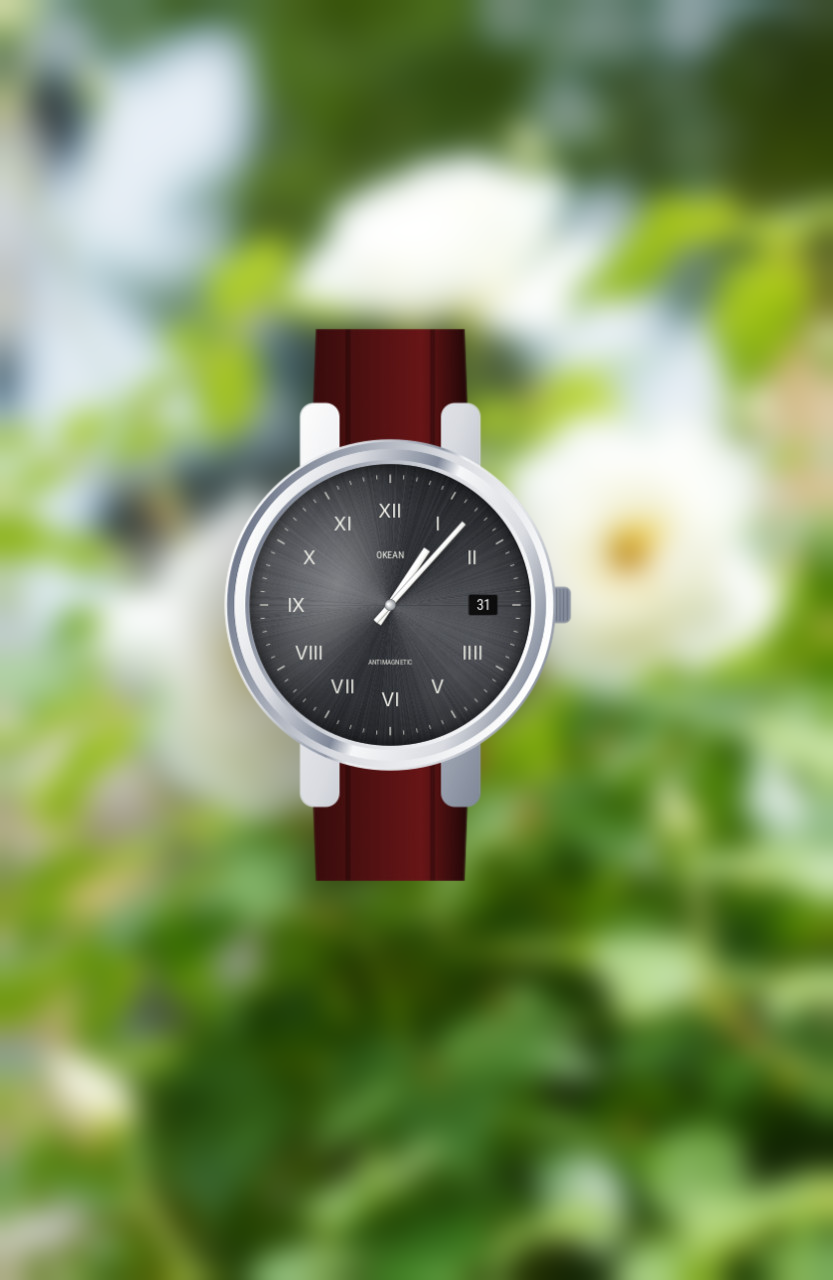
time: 1:07
